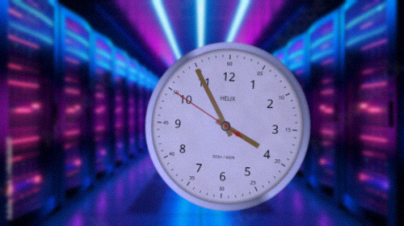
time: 3:54:50
